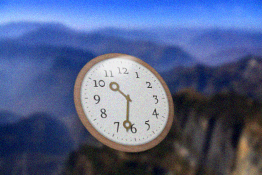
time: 10:32
